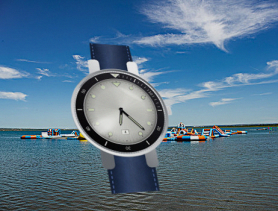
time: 6:23
